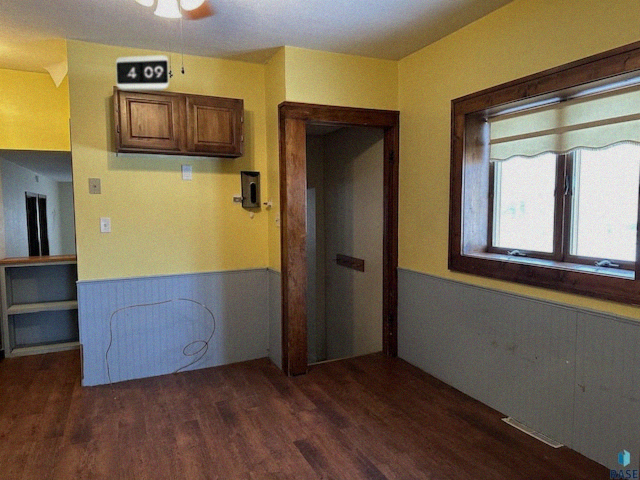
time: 4:09
